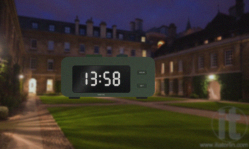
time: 13:58
